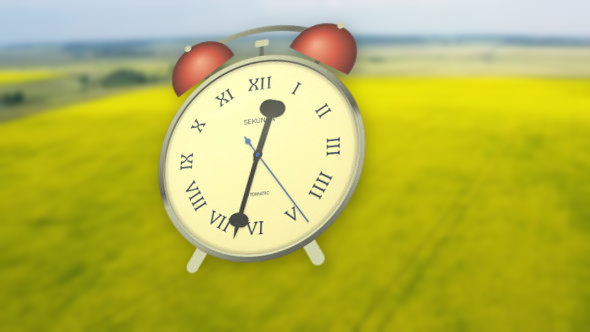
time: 12:32:24
